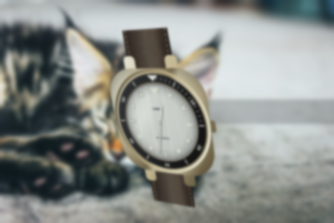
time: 12:32
